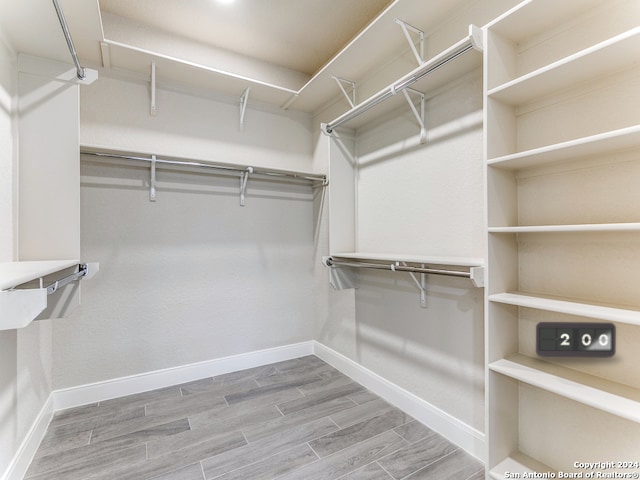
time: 2:00
